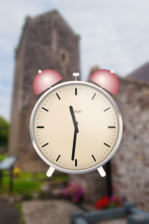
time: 11:31
